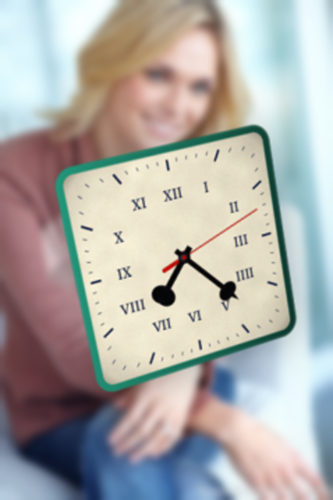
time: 7:23:12
